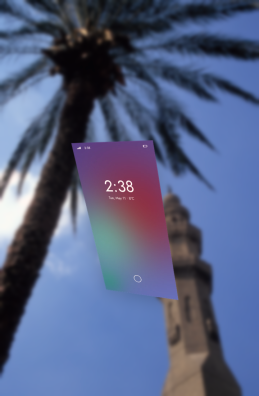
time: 2:38
